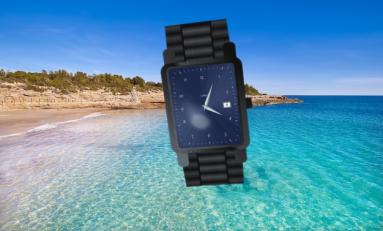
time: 4:04
